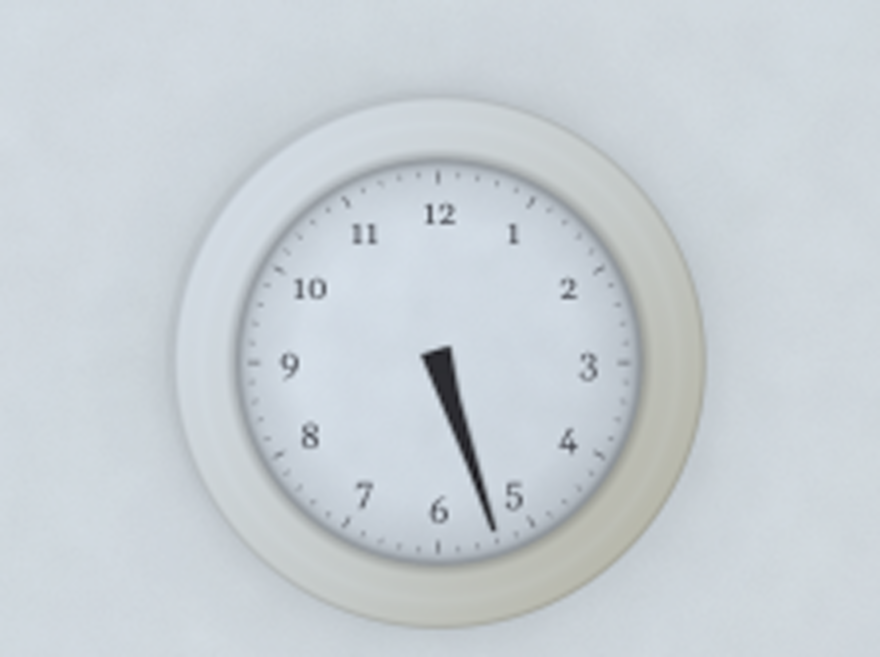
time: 5:27
